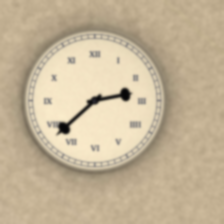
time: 2:38
